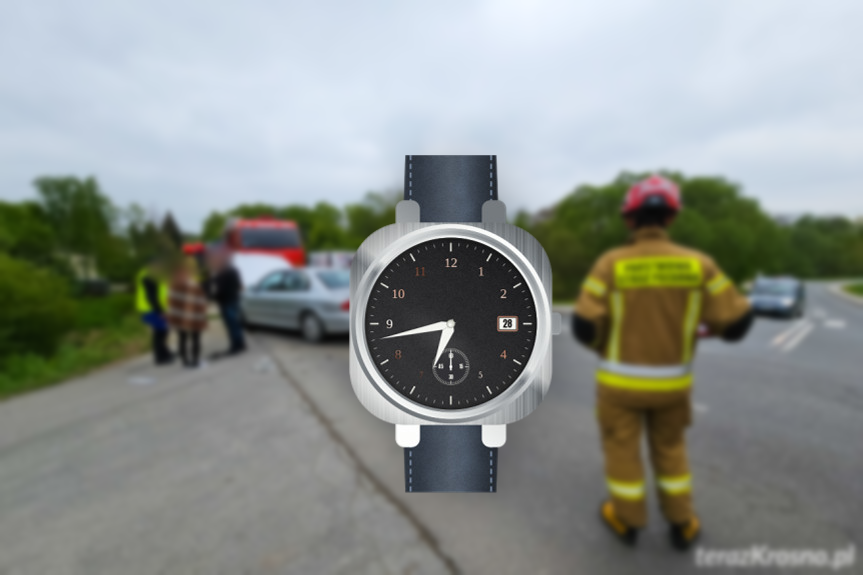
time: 6:43
